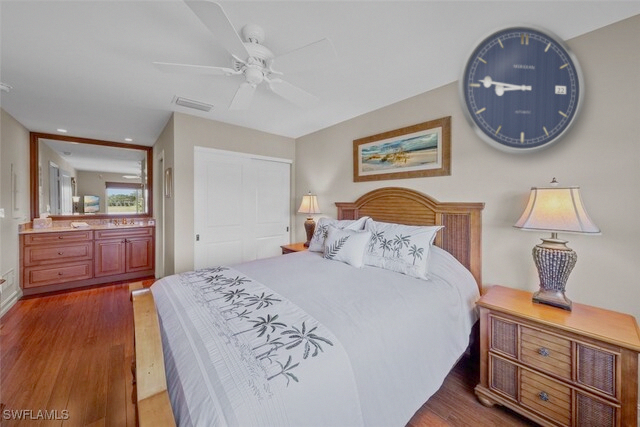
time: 8:46
